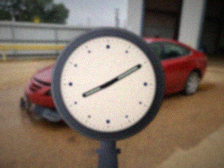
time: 8:10
